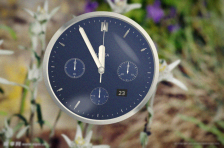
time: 11:55
